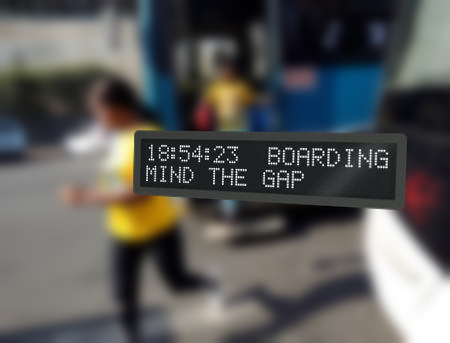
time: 18:54:23
